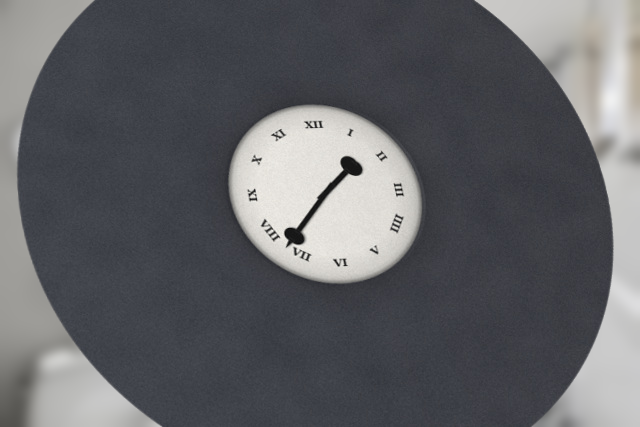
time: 1:37
